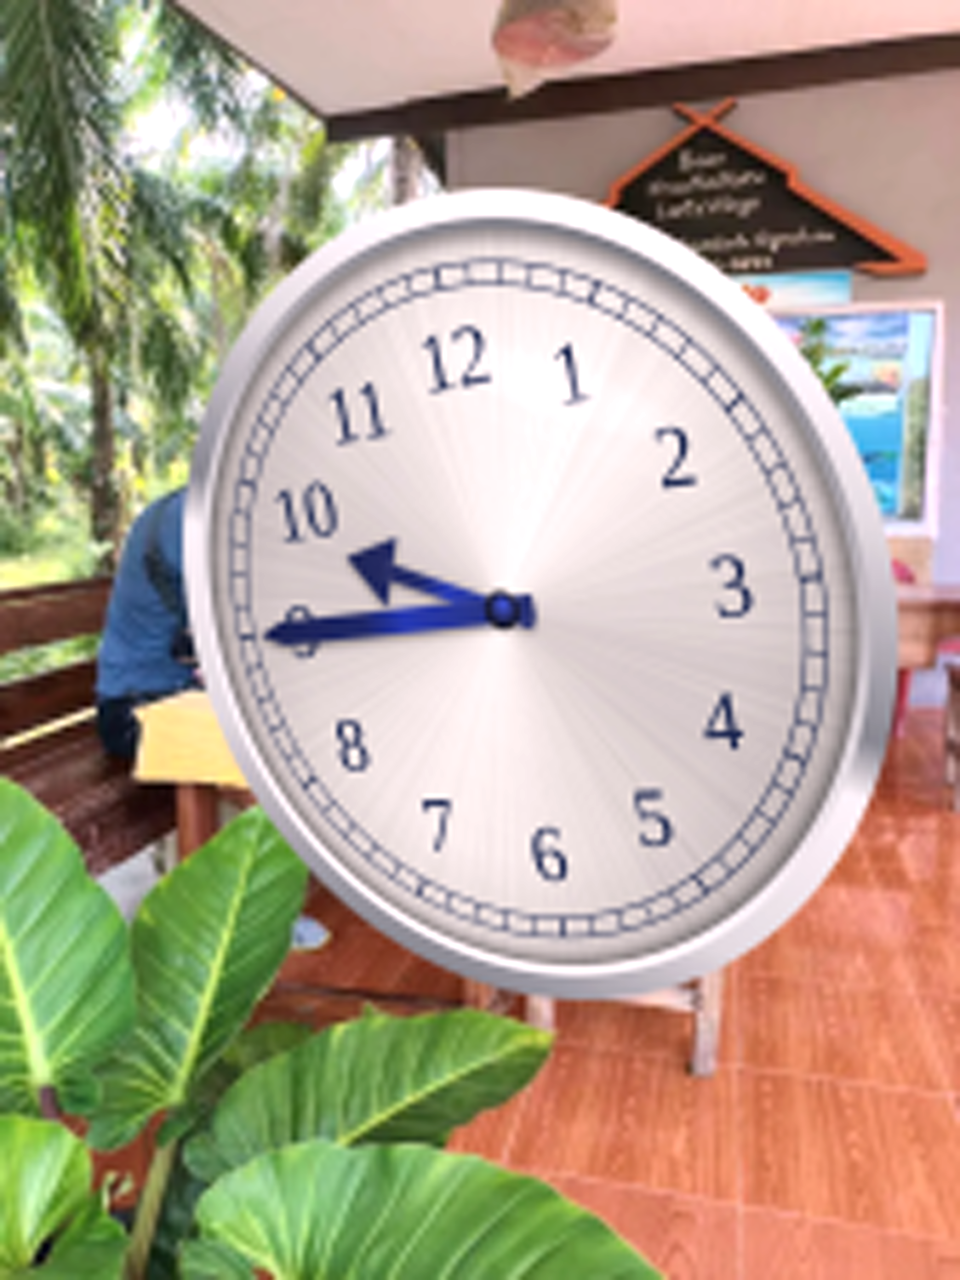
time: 9:45
